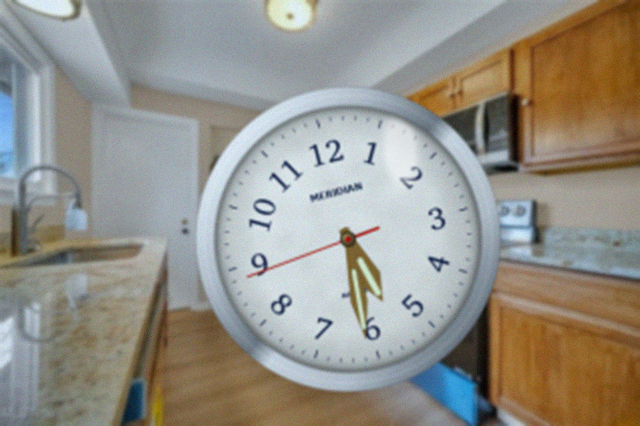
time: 5:30:44
